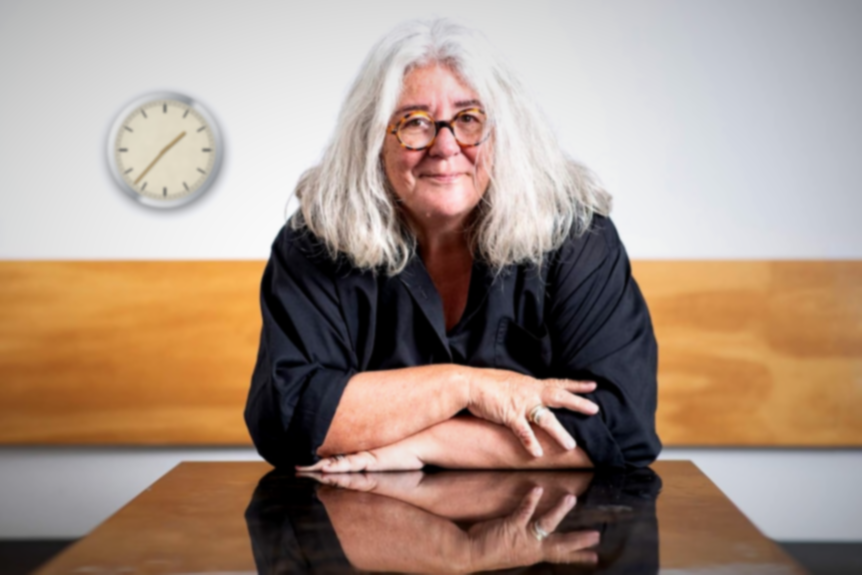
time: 1:37
